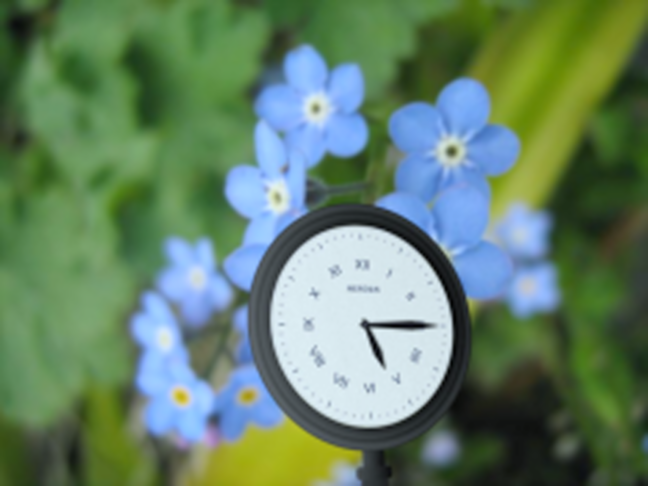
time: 5:15
